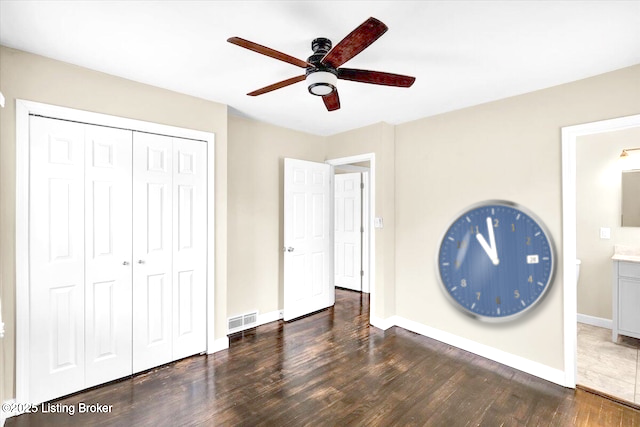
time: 10:59
